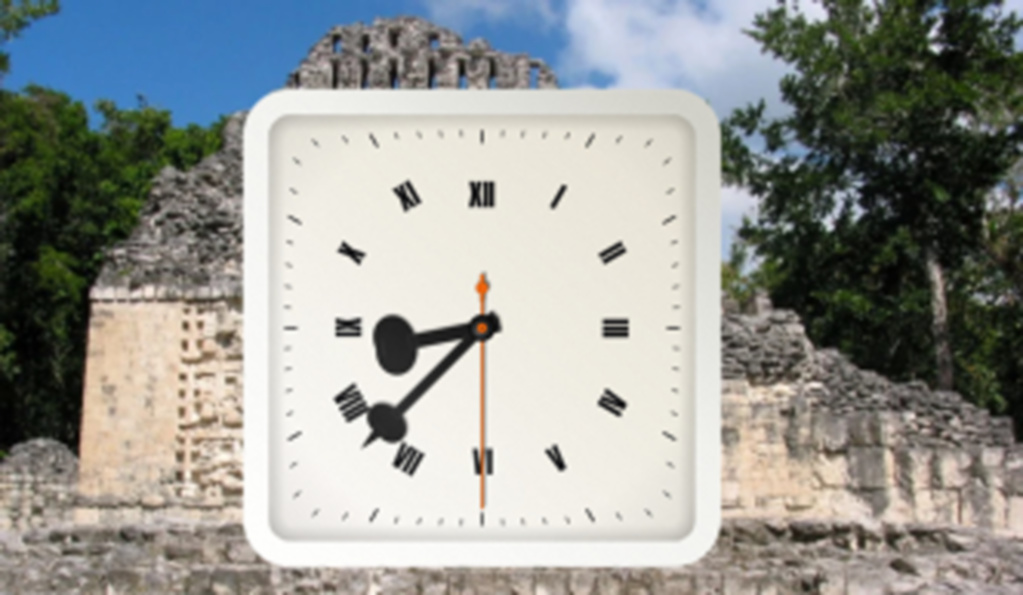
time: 8:37:30
